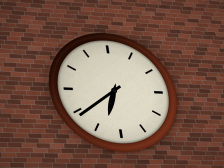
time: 6:39
